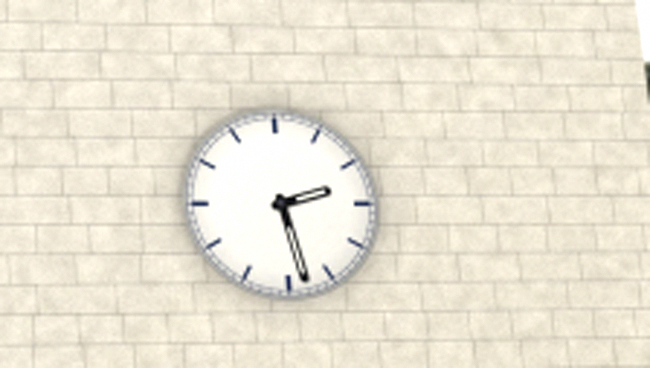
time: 2:28
